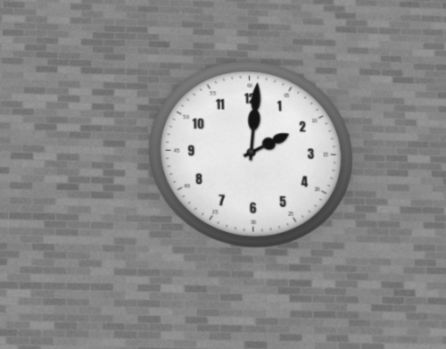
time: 2:01
